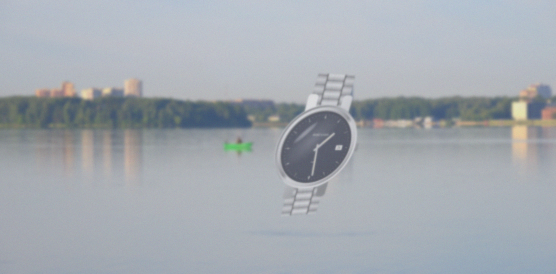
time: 1:29
